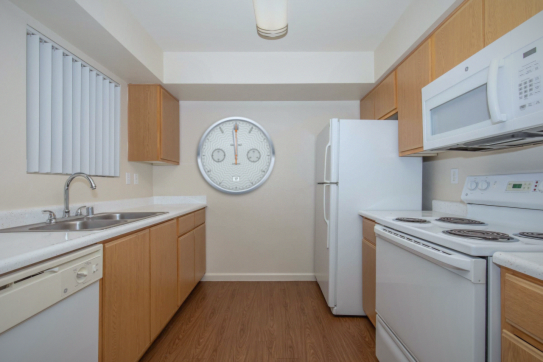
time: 11:59
